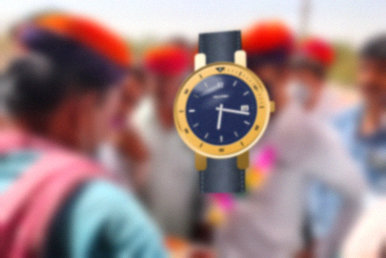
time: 6:17
